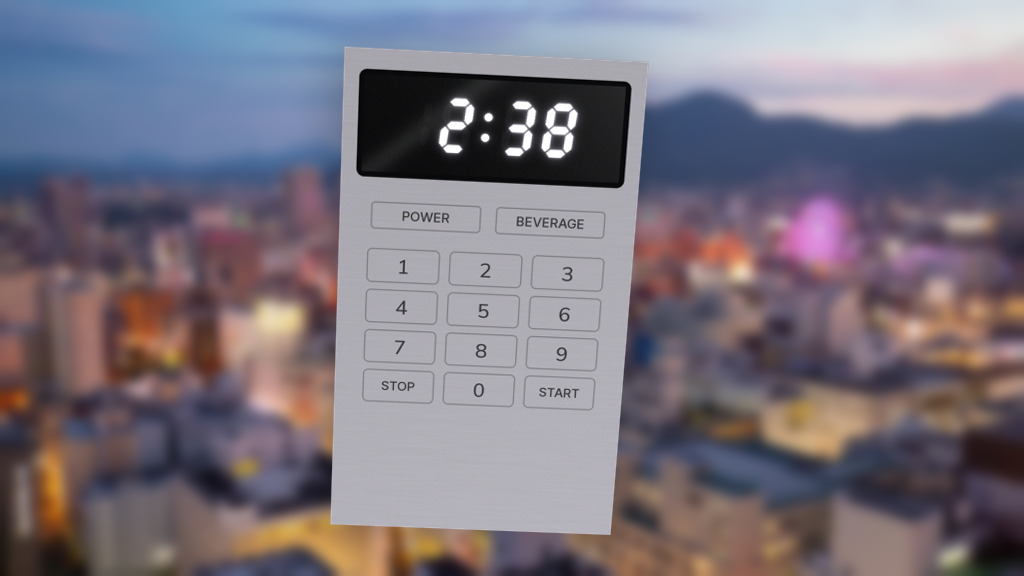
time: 2:38
